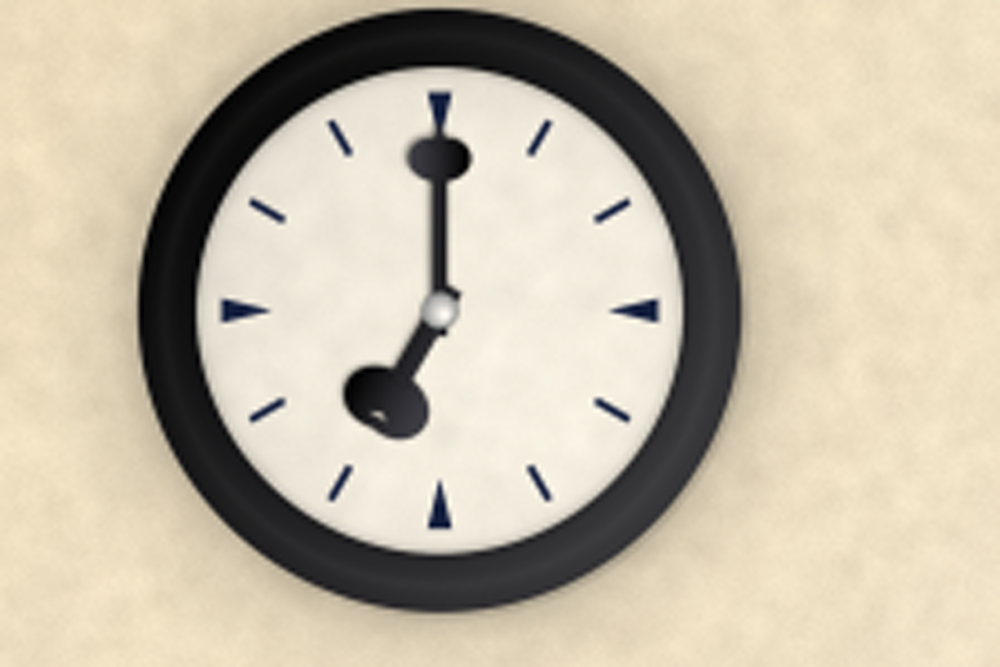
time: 7:00
